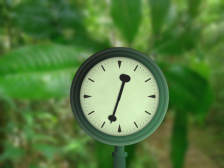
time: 12:33
